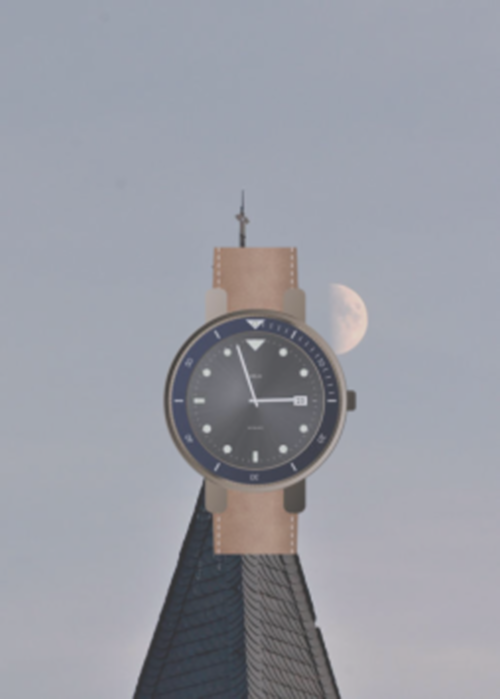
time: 2:57
